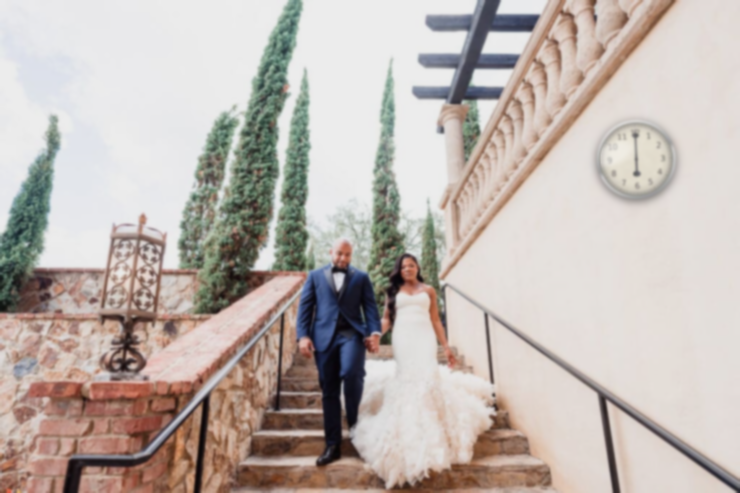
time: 6:00
